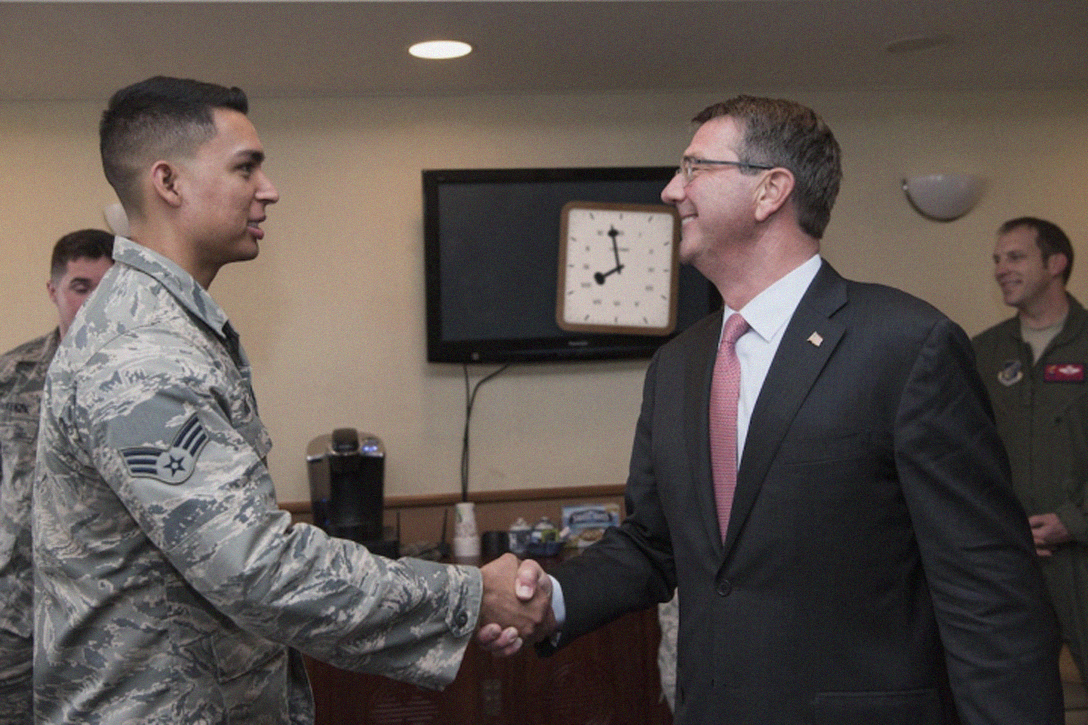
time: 7:58
